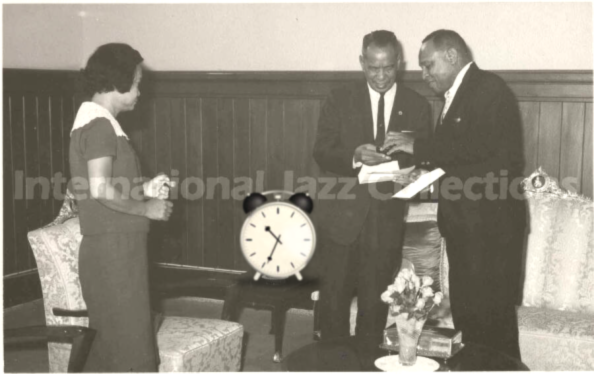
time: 10:34
